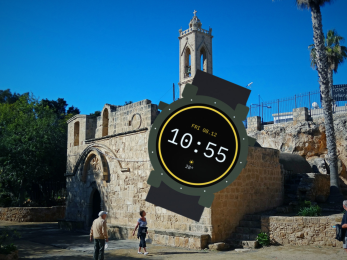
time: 10:55
